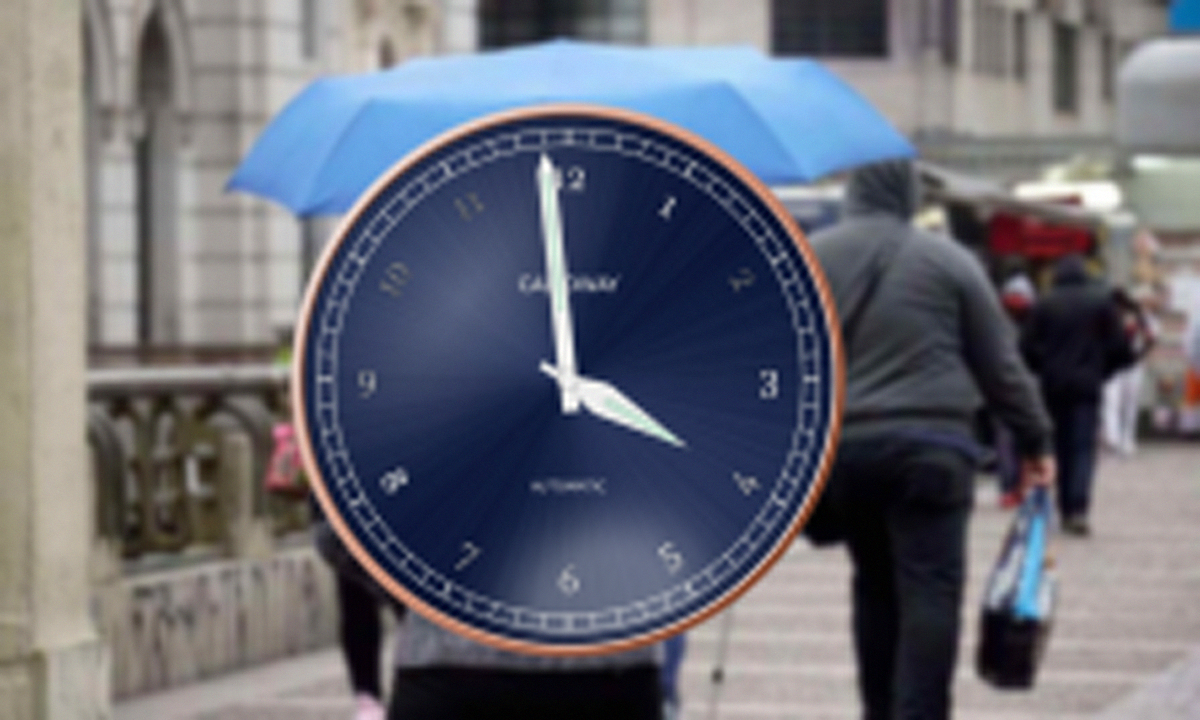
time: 3:59
